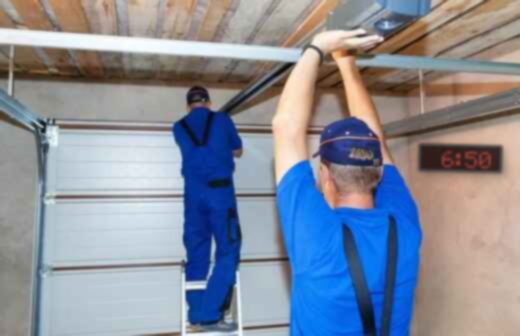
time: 6:50
